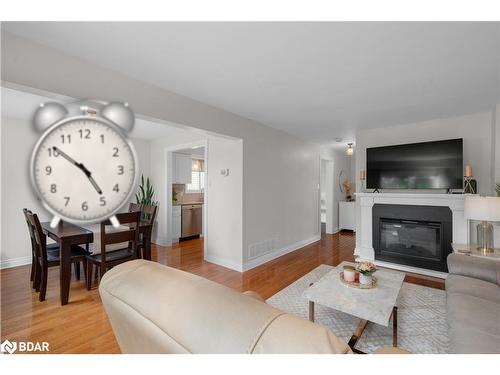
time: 4:51
